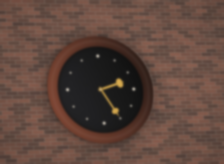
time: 2:25
